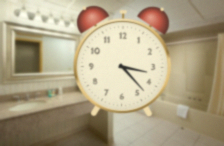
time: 3:23
